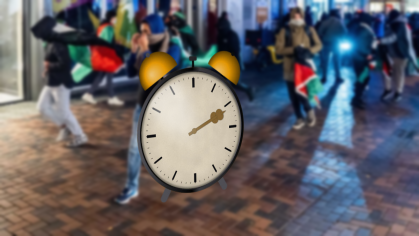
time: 2:11
